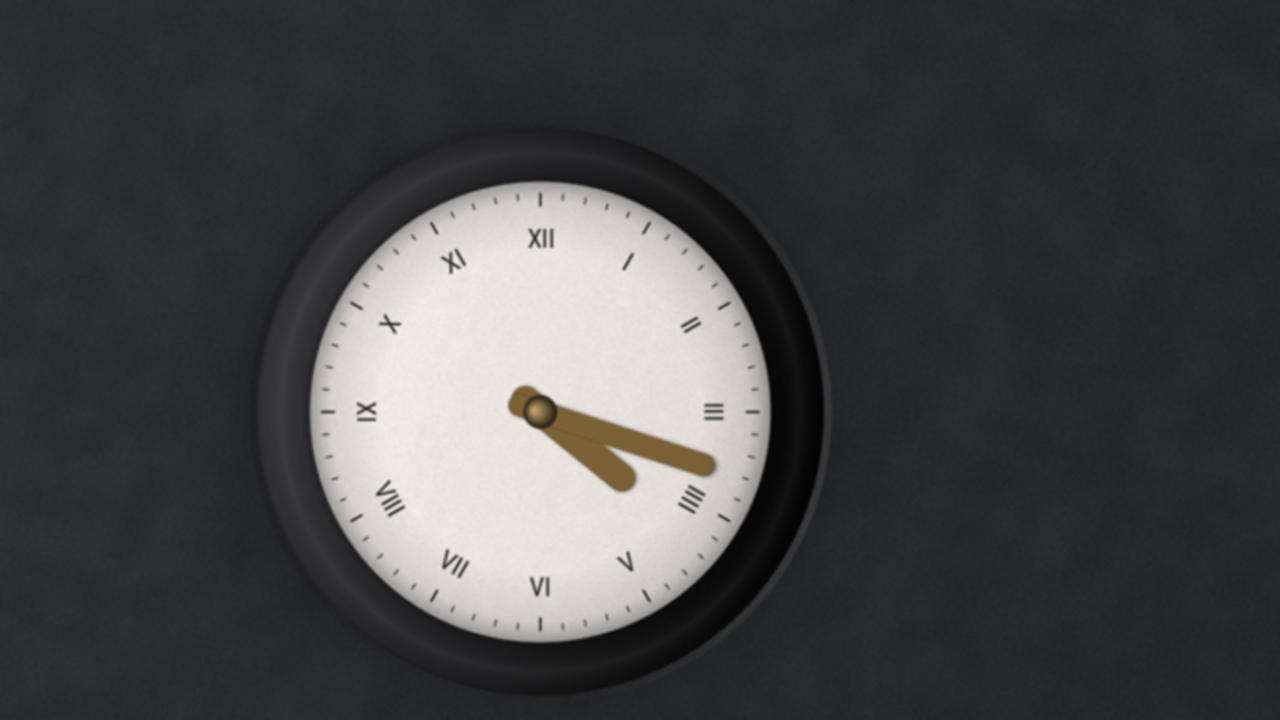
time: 4:18
